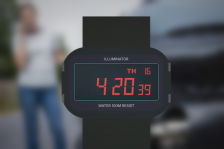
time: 4:20:39
